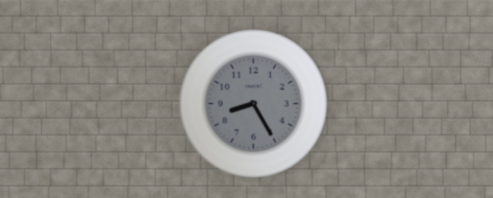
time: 8:25
